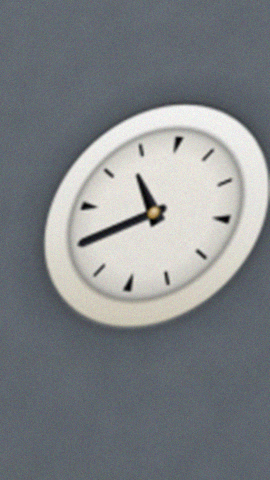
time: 10:40
